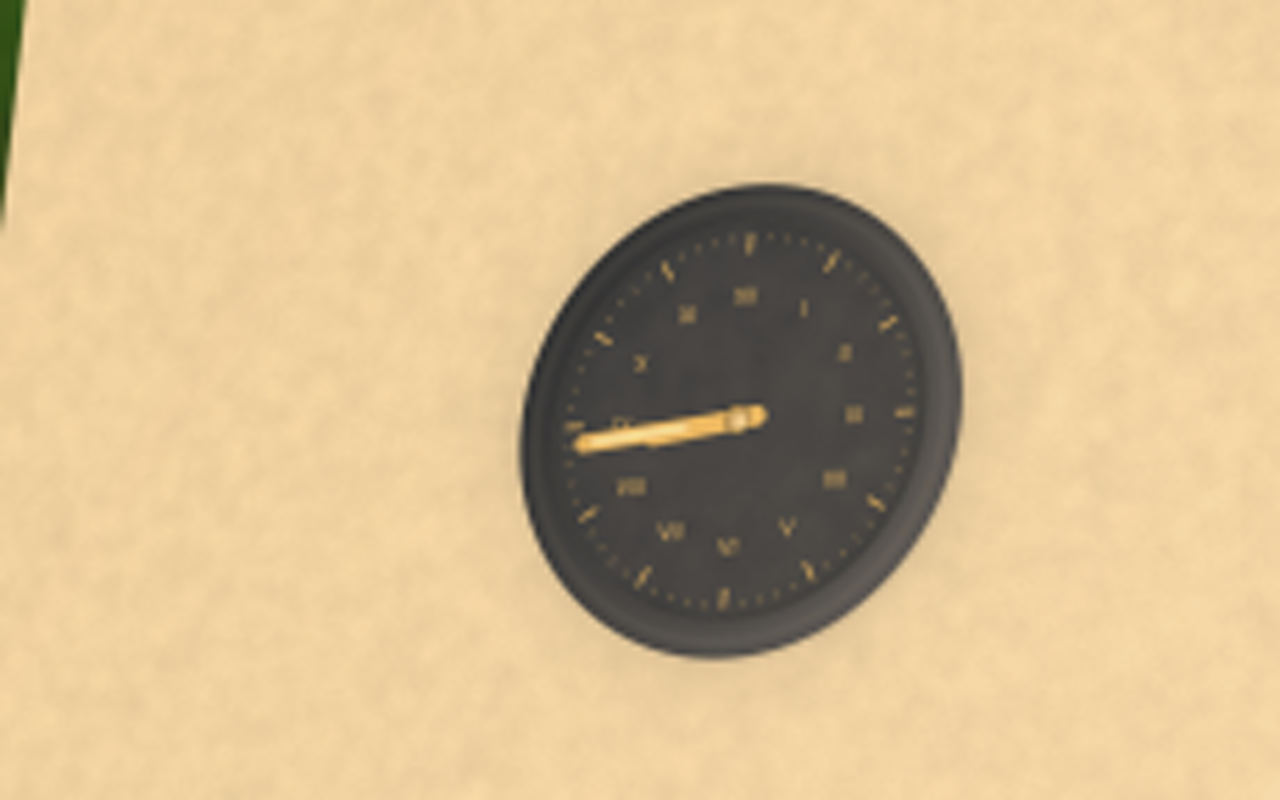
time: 8:44
